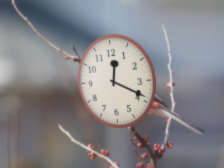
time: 12:19
